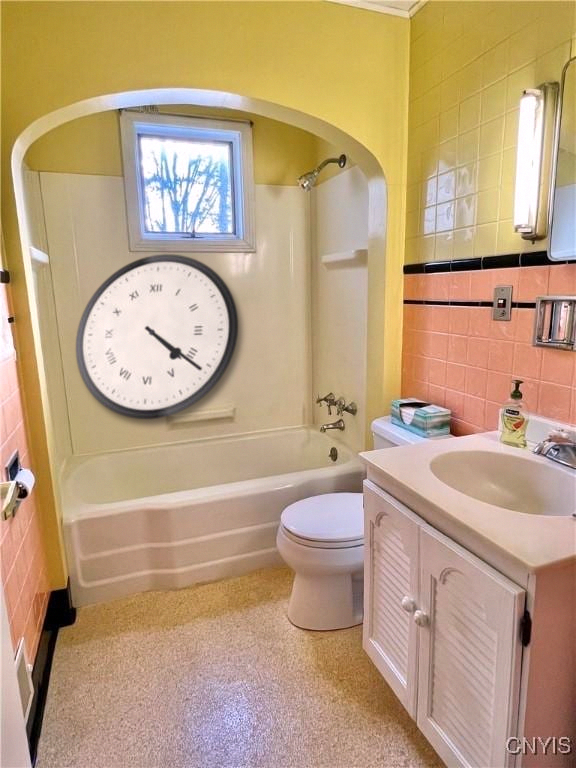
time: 4:21
